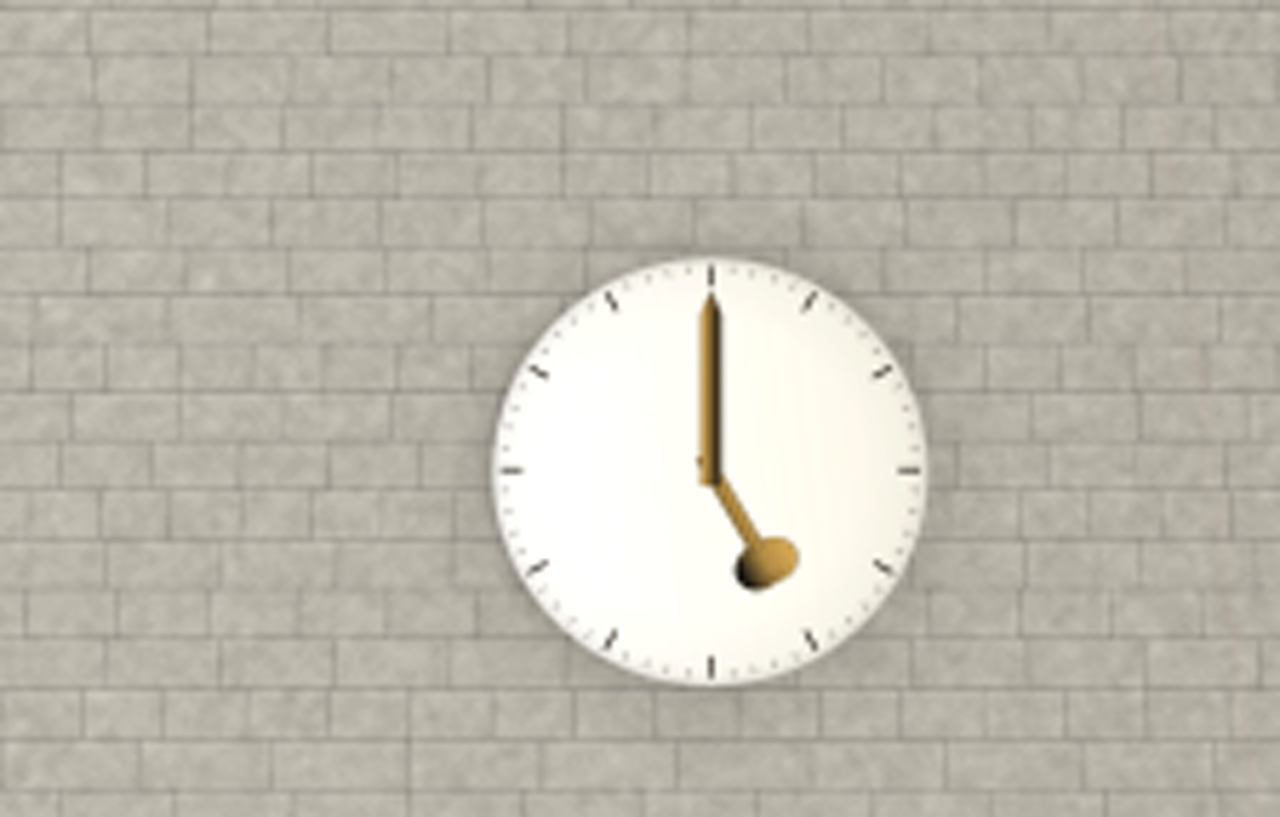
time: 5:00
